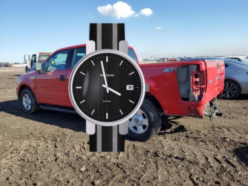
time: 3:58
